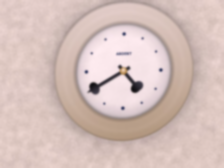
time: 4:40
